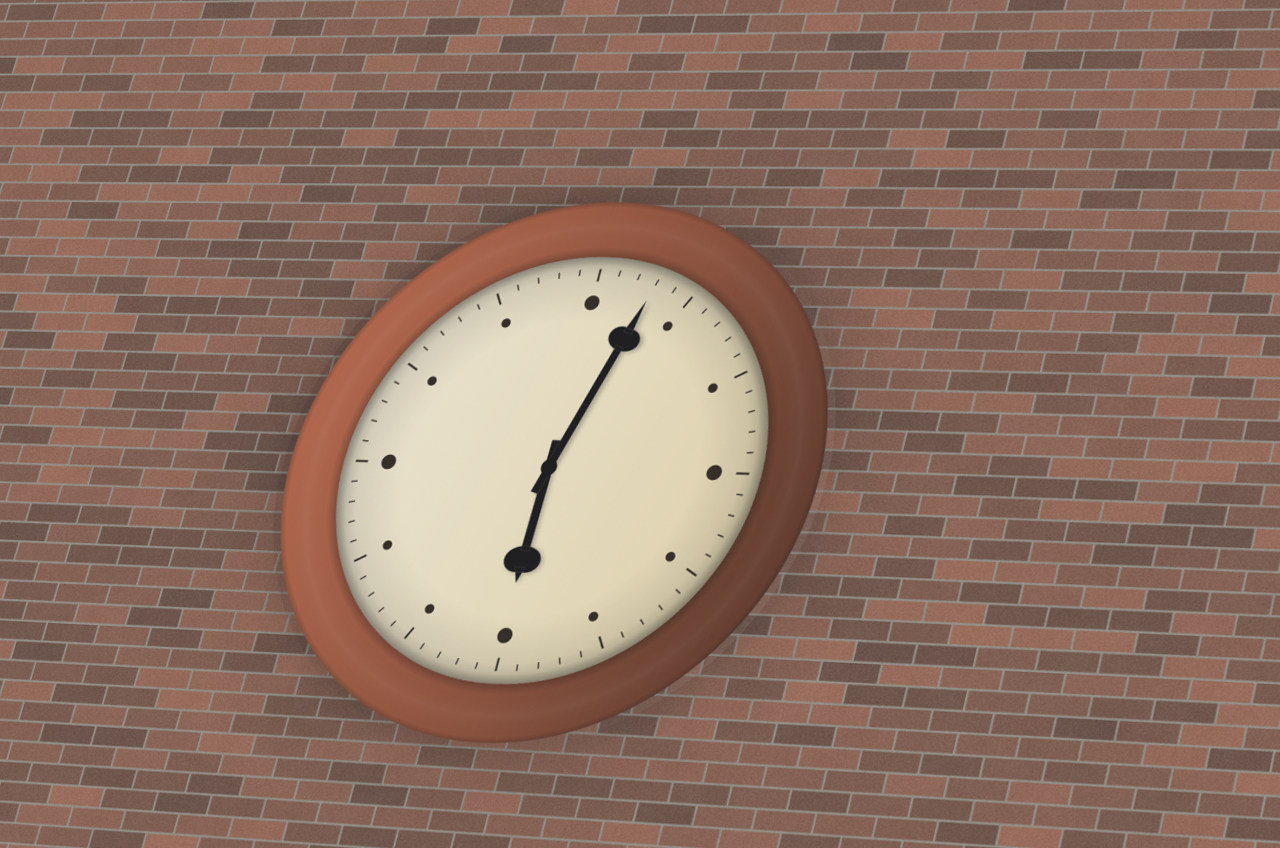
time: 6:03
